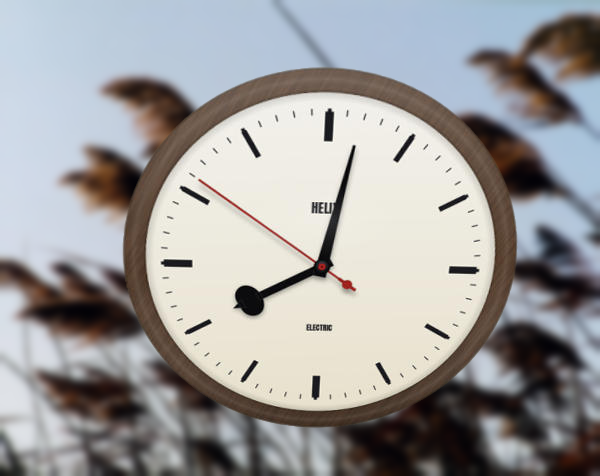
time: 8:01:51
